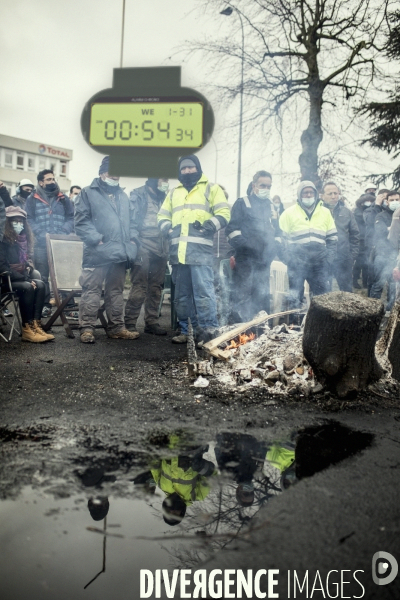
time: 0:54:34
